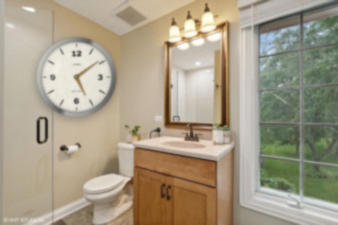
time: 5:09
